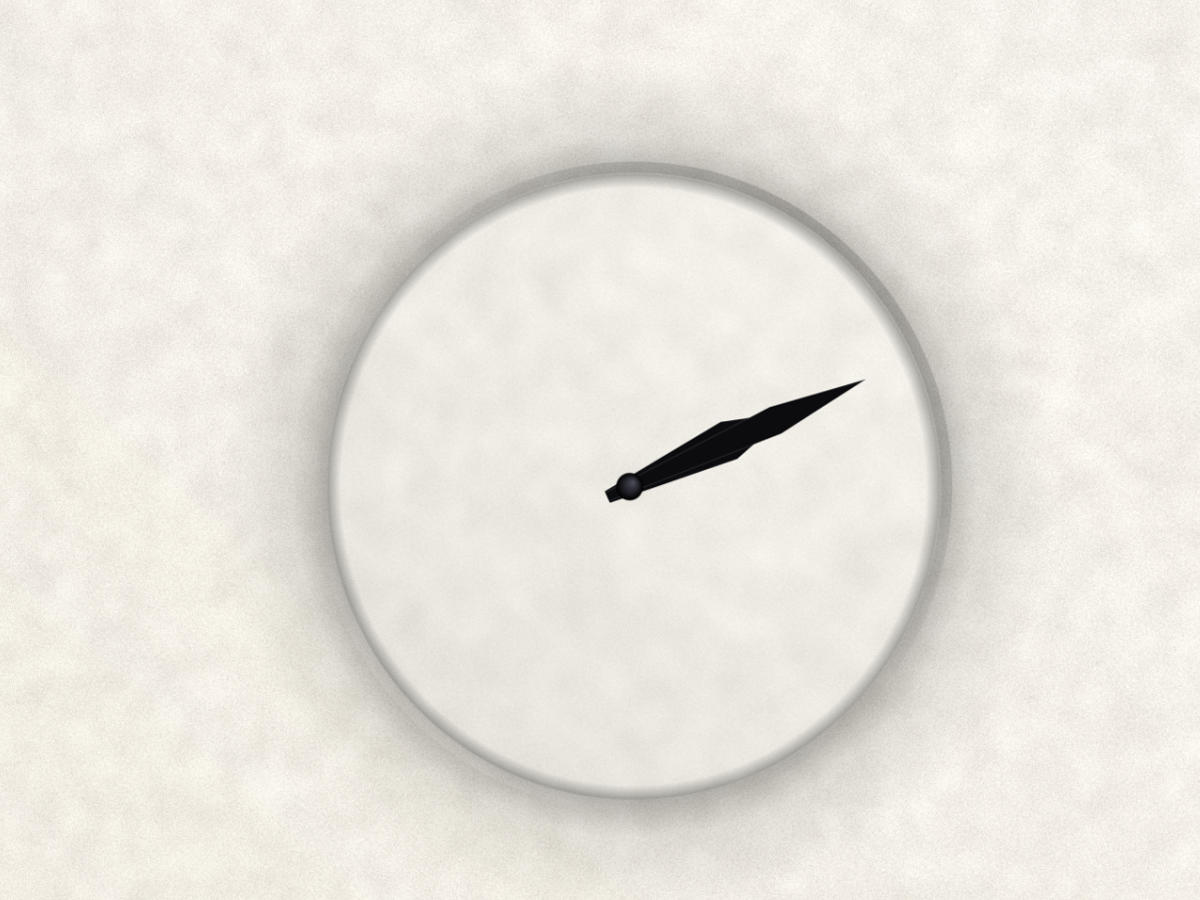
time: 2:11
